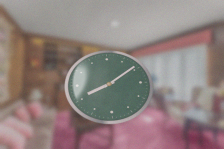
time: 8:09
